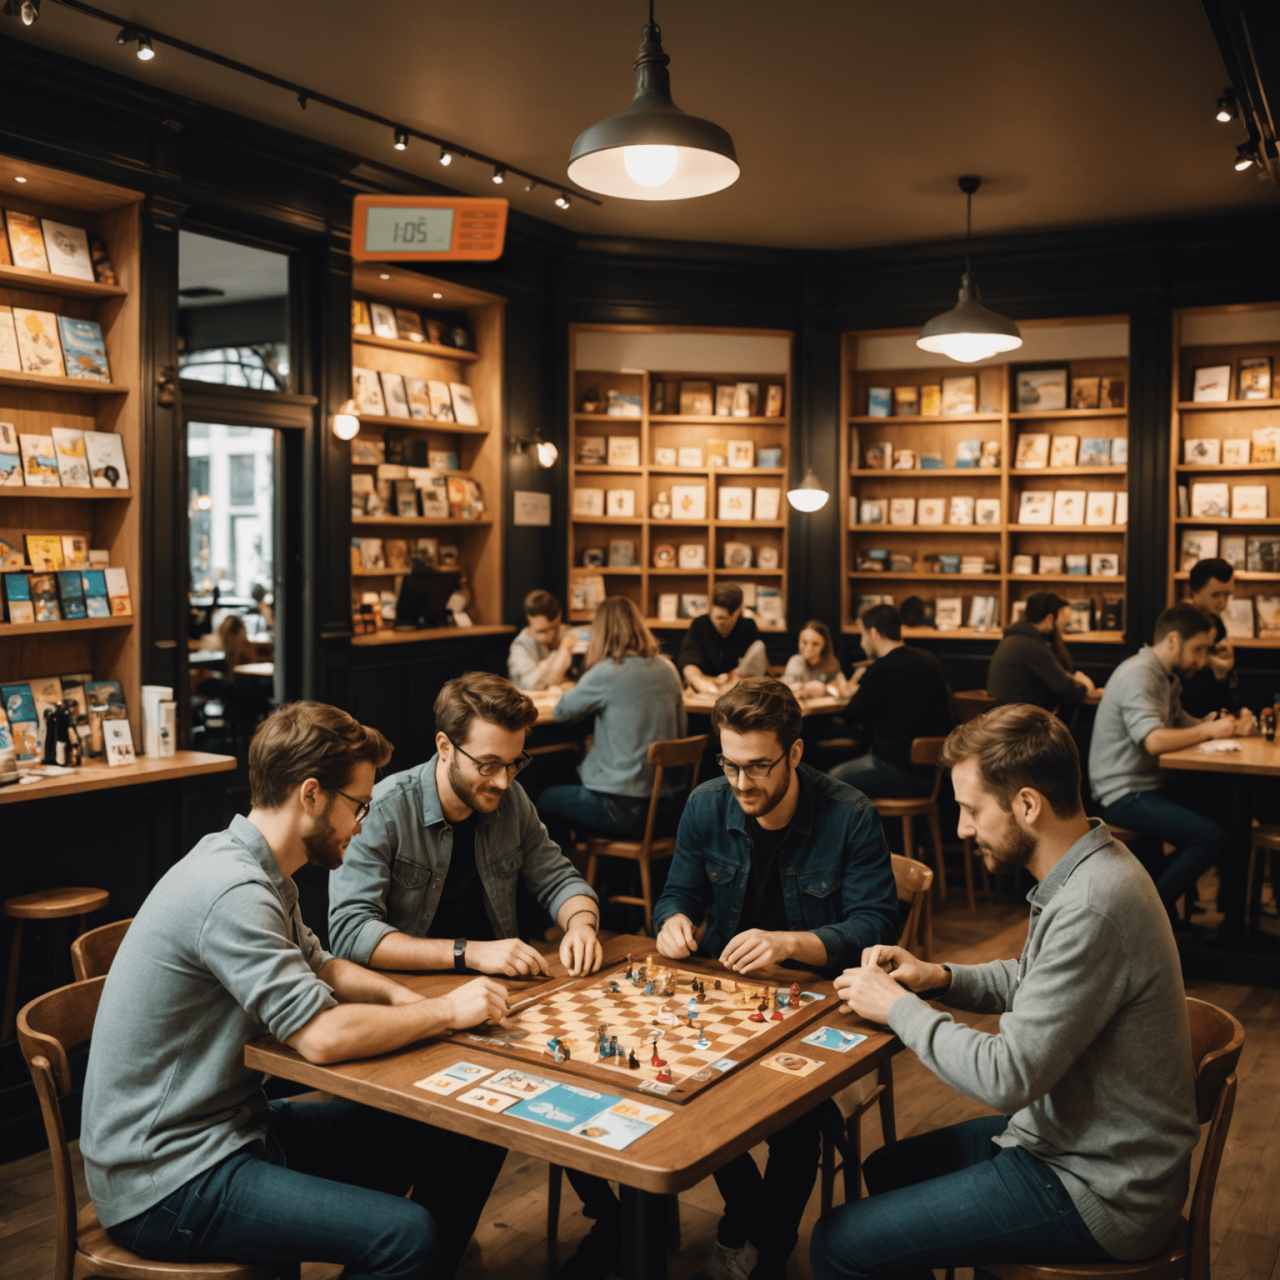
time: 1:05
